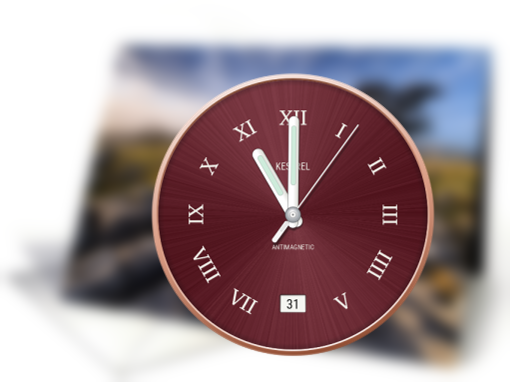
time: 11:00:06
